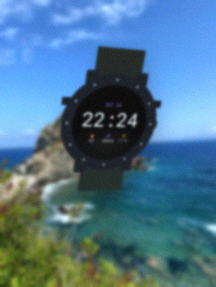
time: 22:24
